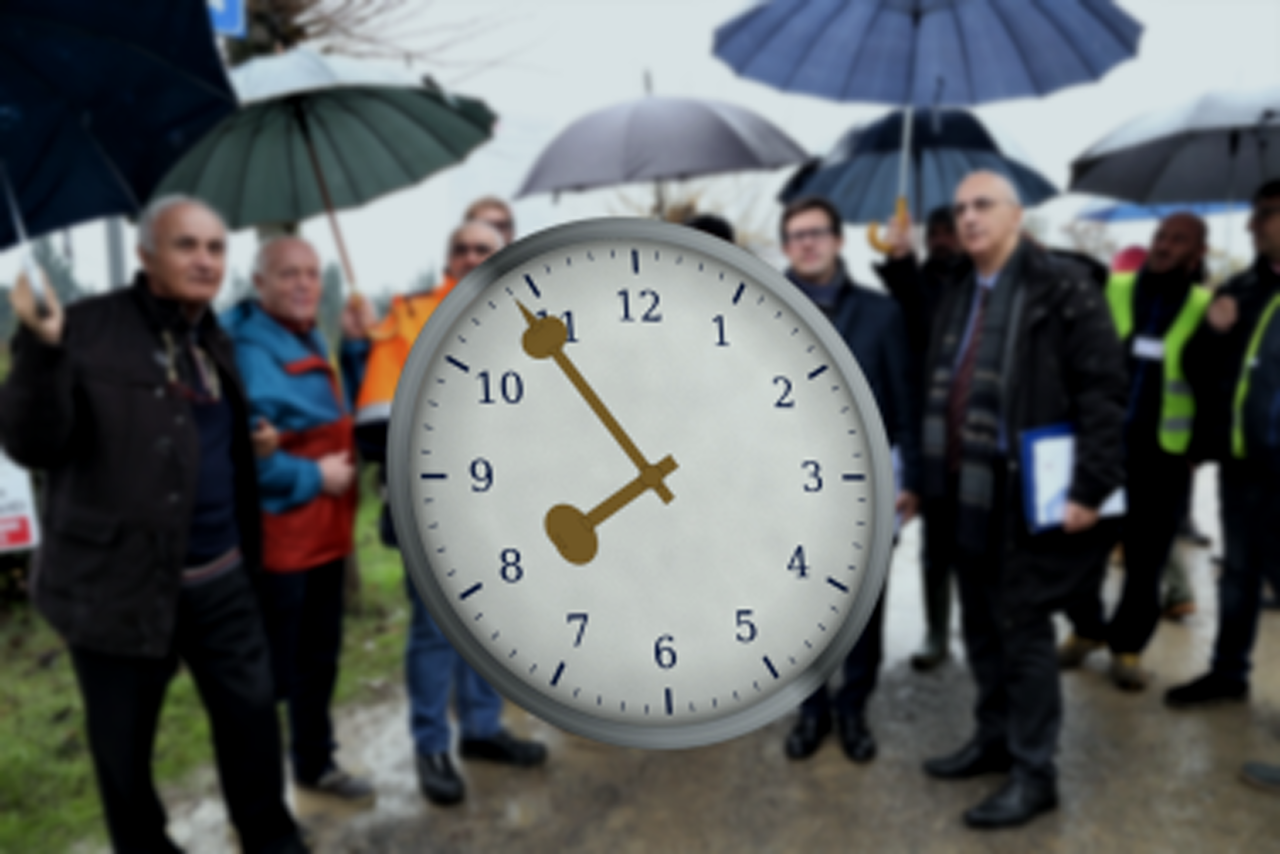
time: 7:54
